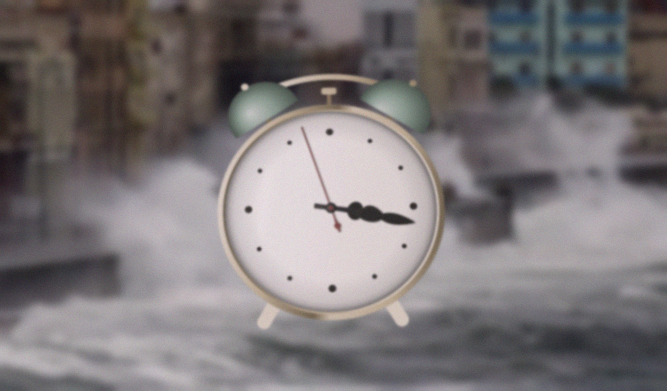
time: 3:16:57
